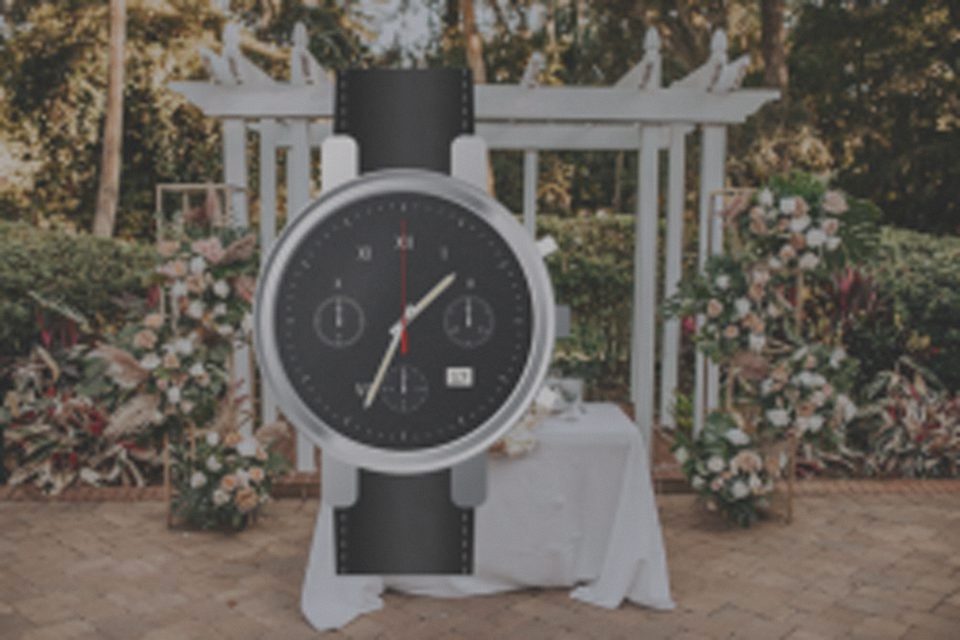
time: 1:34
